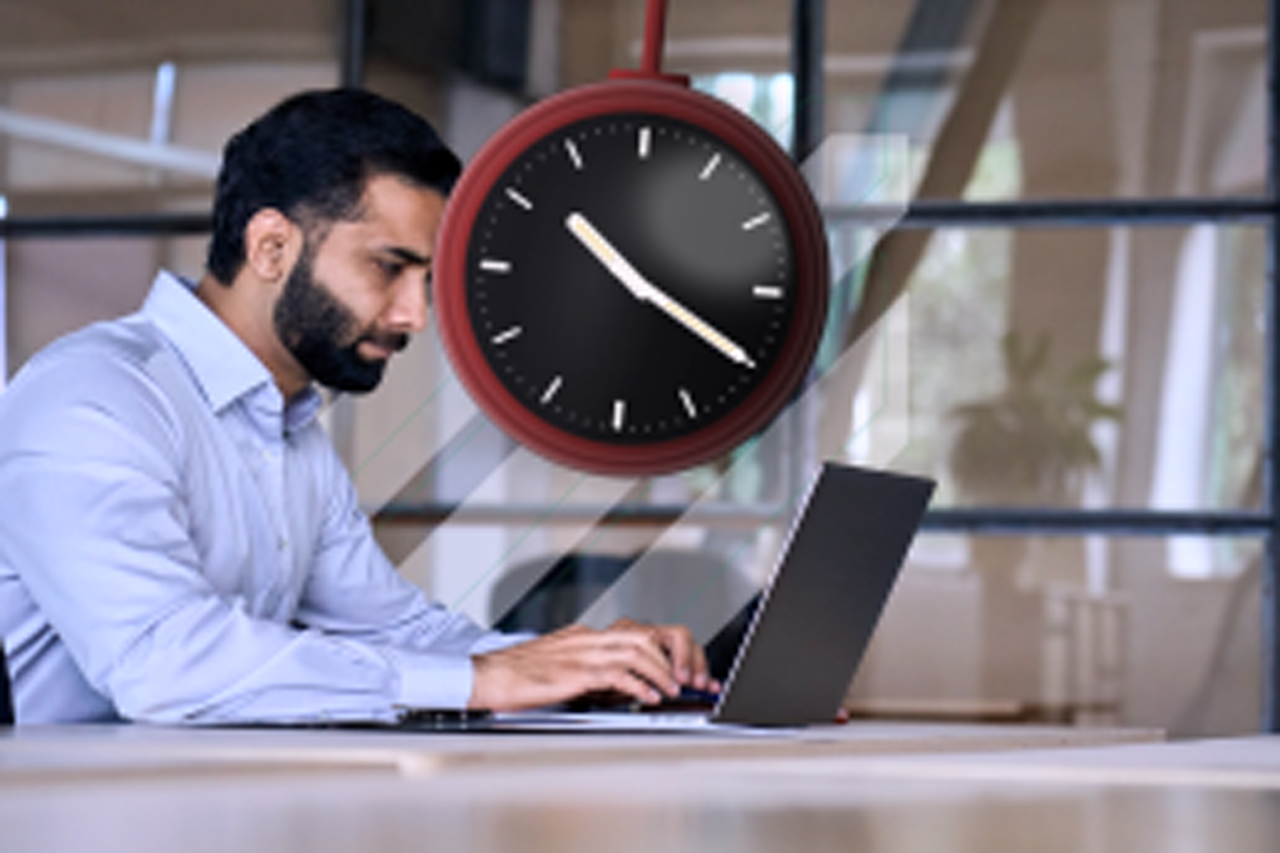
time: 10:20
